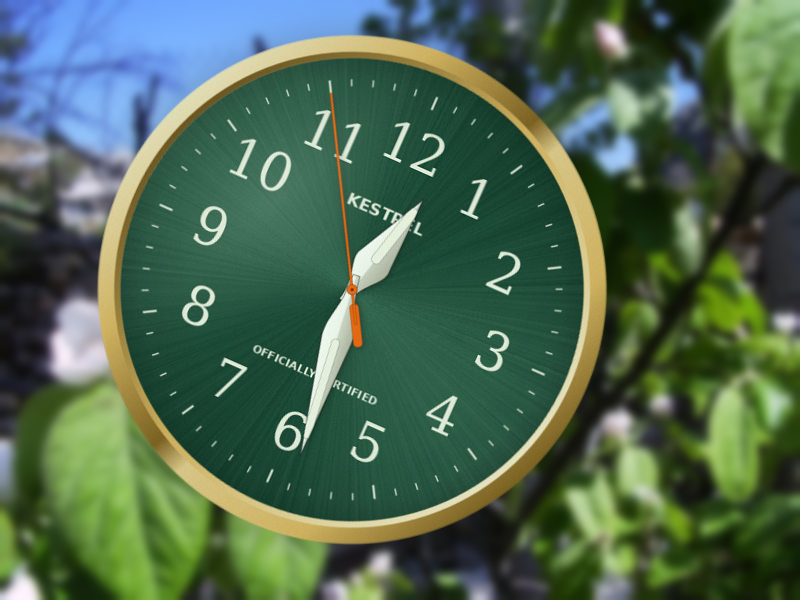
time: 12:28:55
